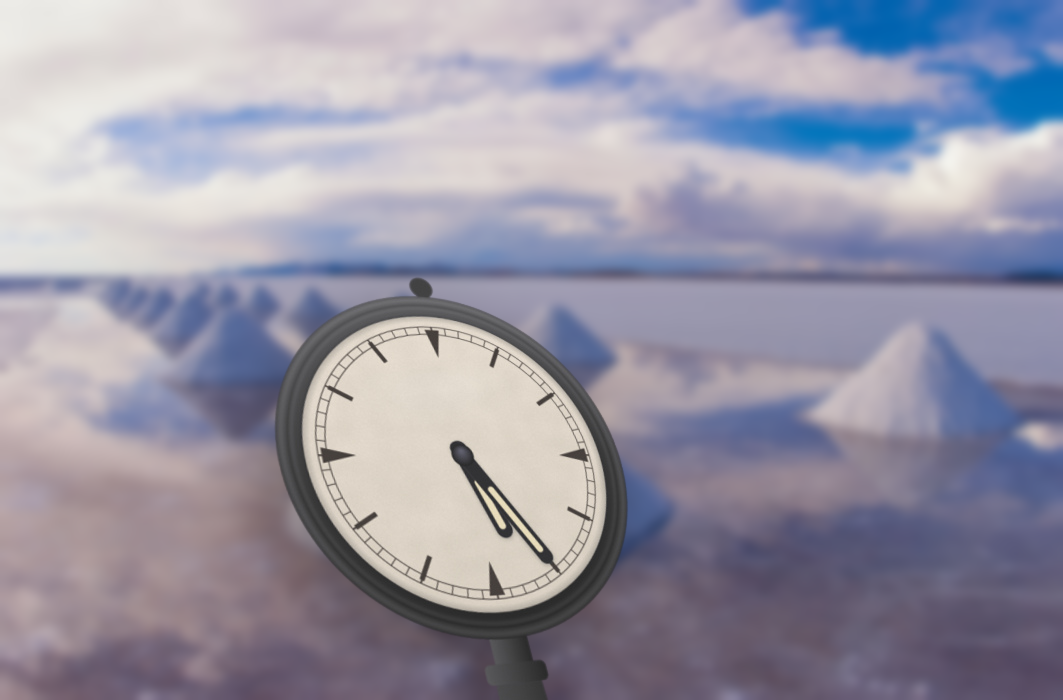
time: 5:25
